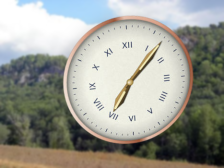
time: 7:07
